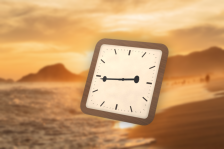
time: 2:44
